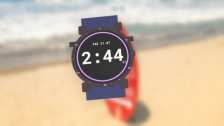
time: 2:44
